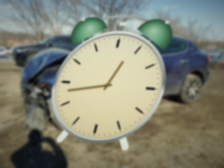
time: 12:43
